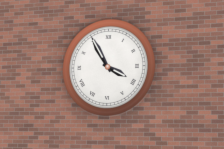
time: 3:55
